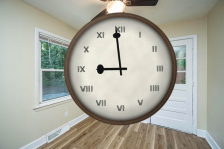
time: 8:59
